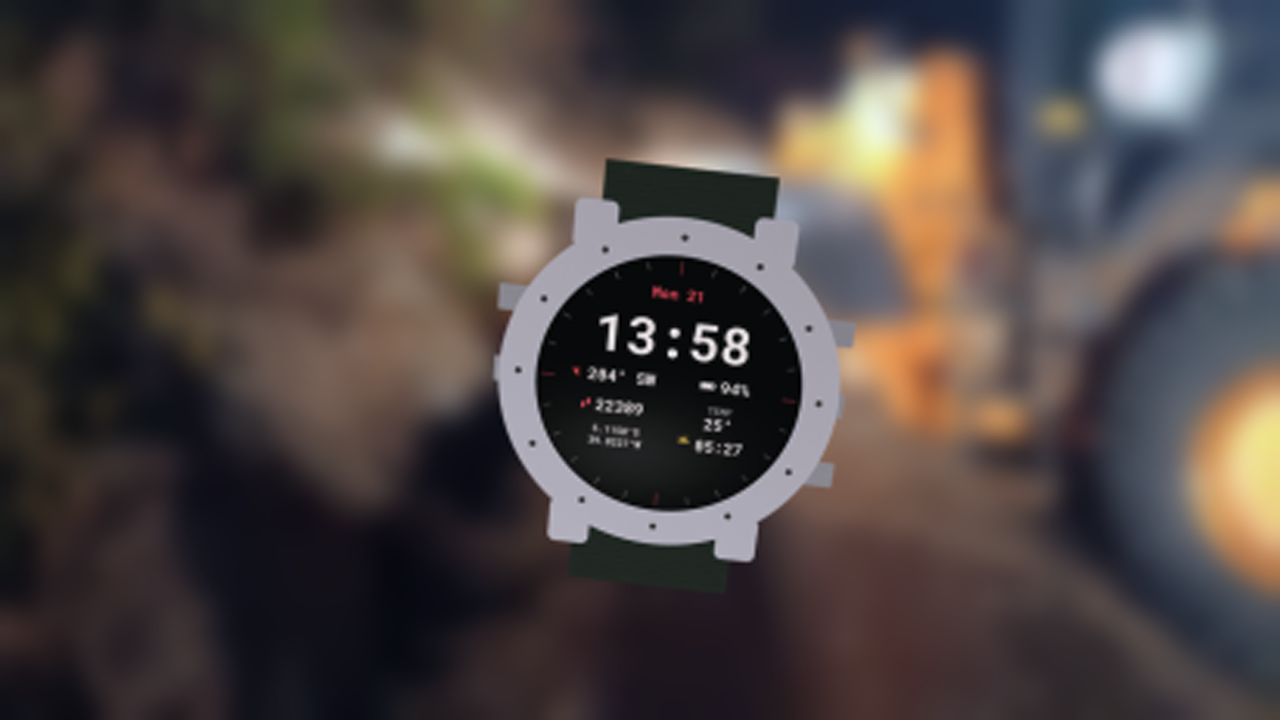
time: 13:58
